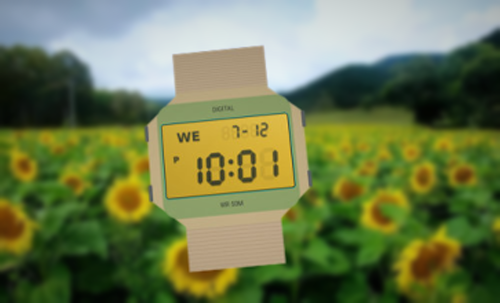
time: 10:01
